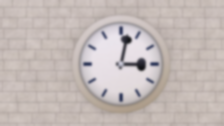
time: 3:02
